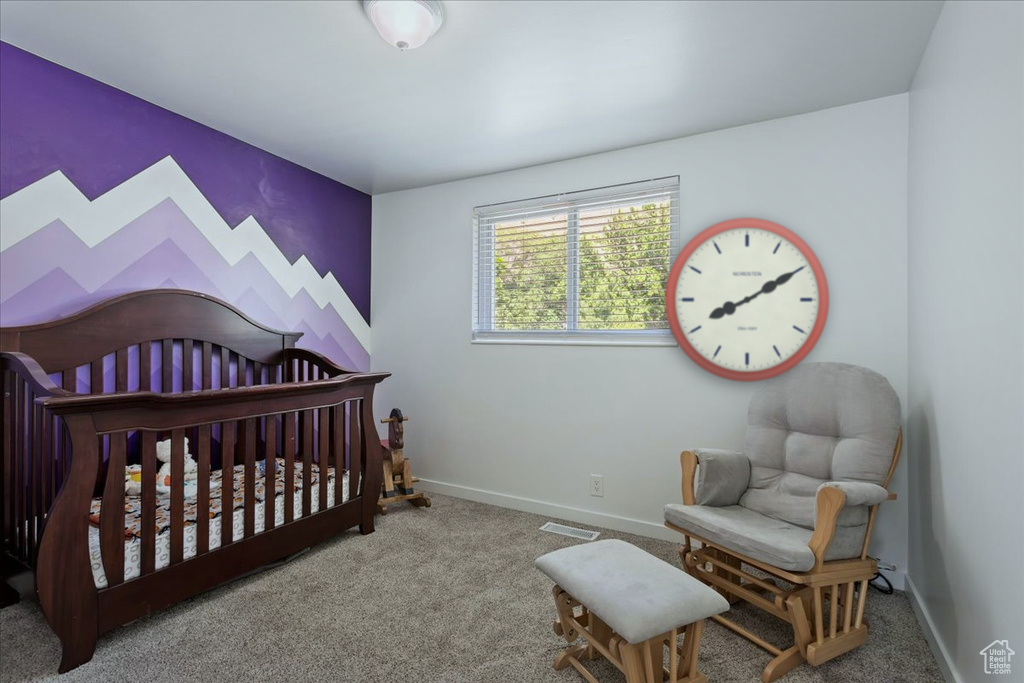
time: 8:10
